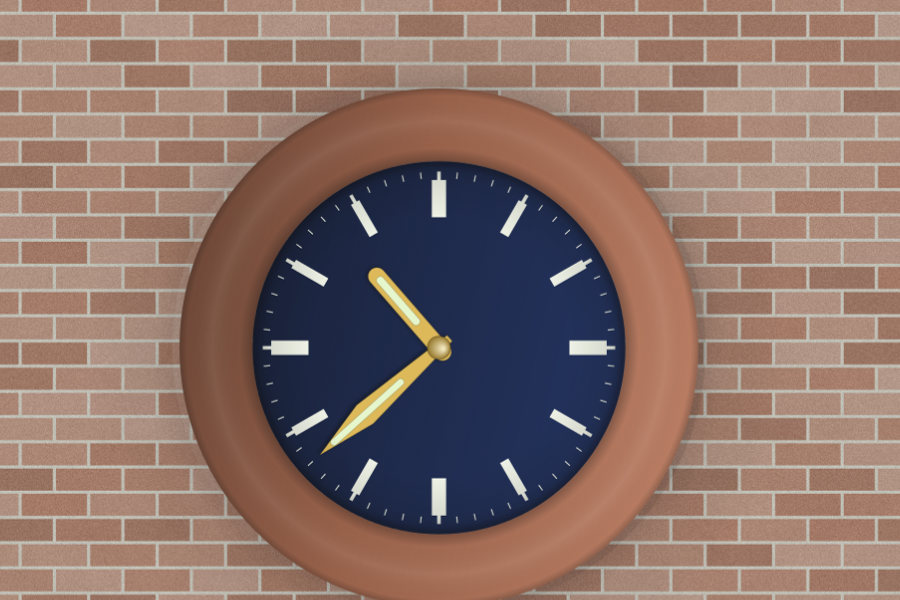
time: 10:38
